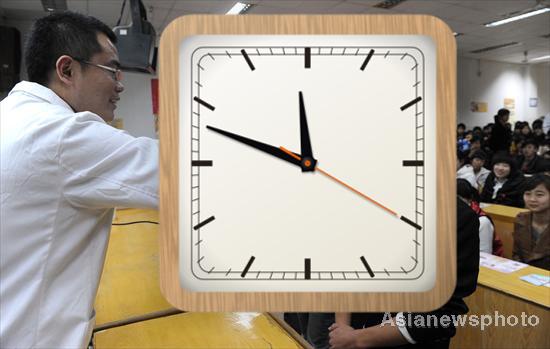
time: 11:48:20
